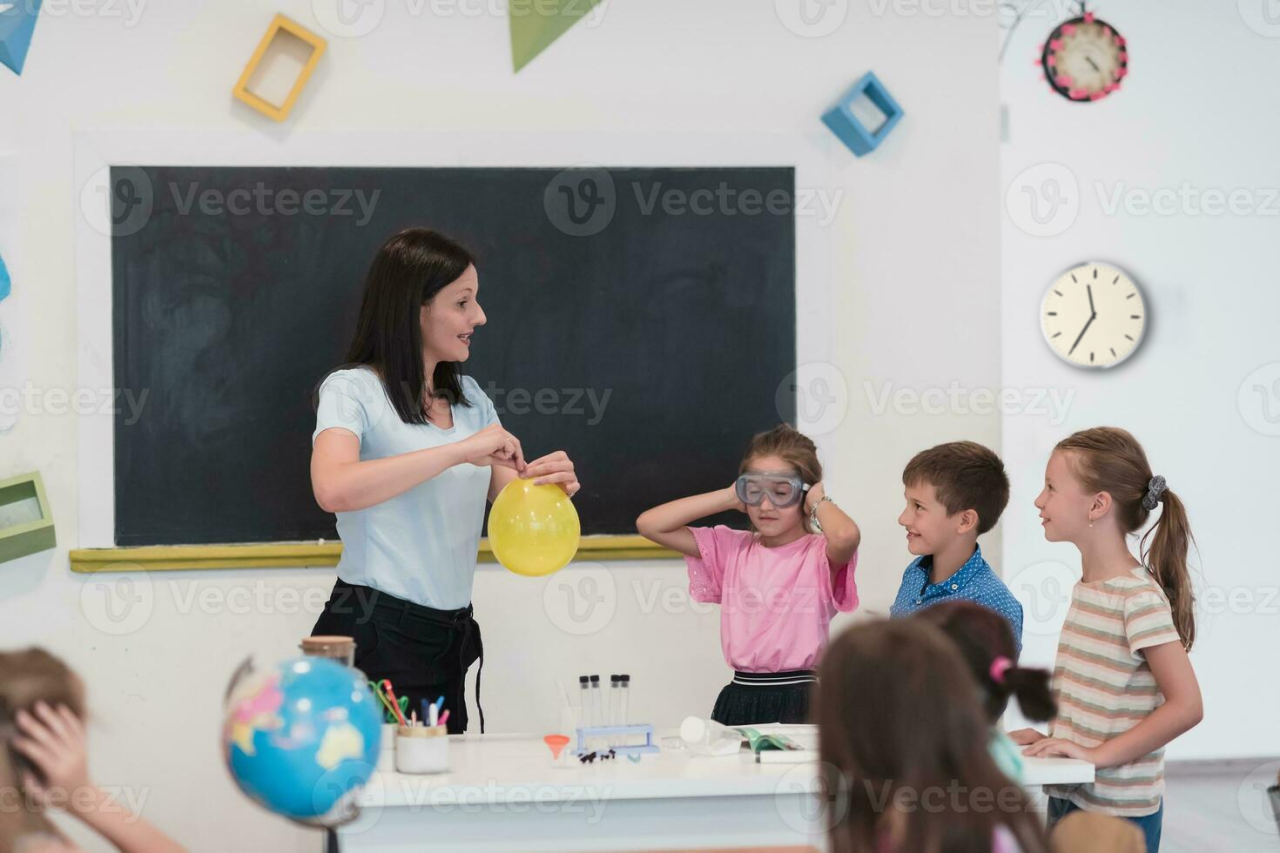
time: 11:35
